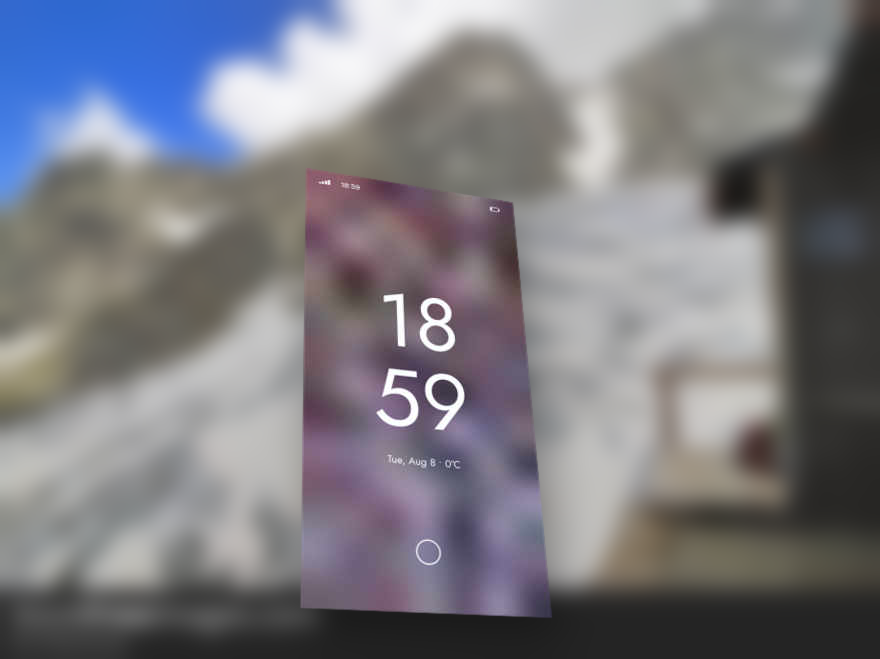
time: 18:59
